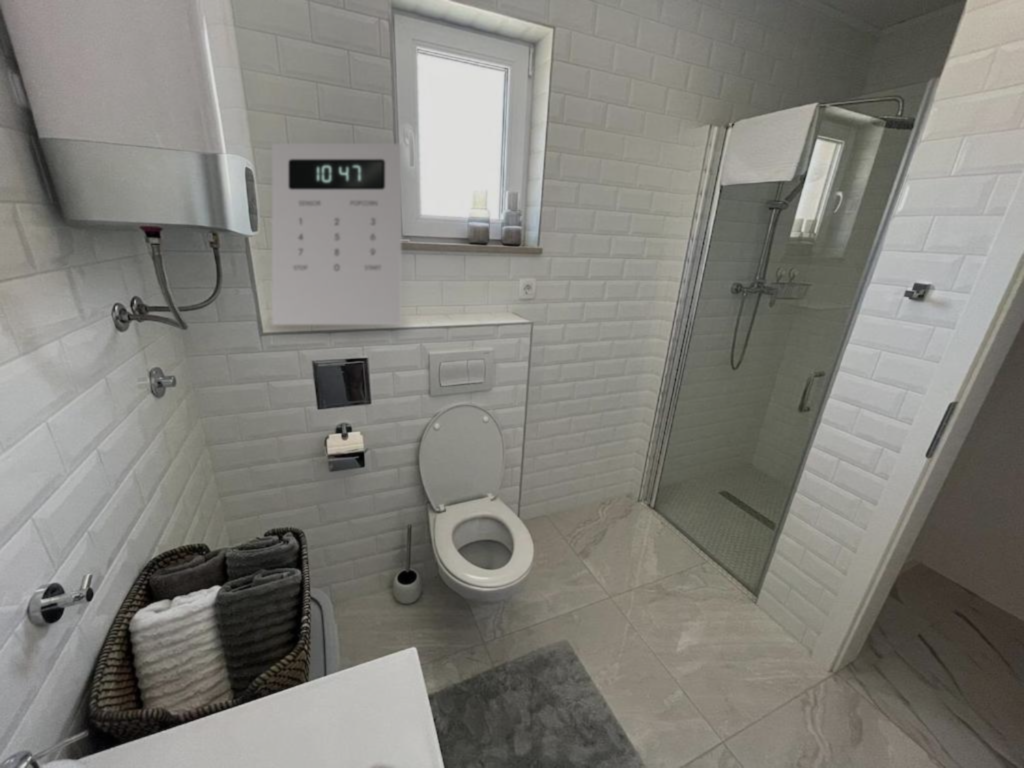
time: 10:47
